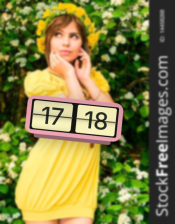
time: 17:18
